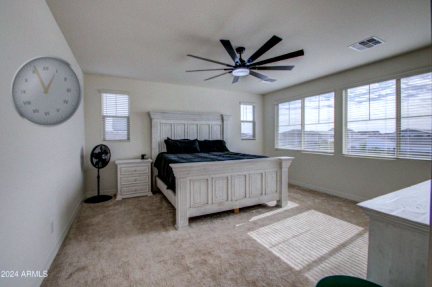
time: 12:56
